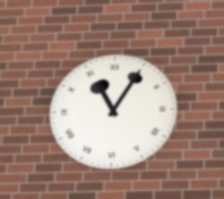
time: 11:05
